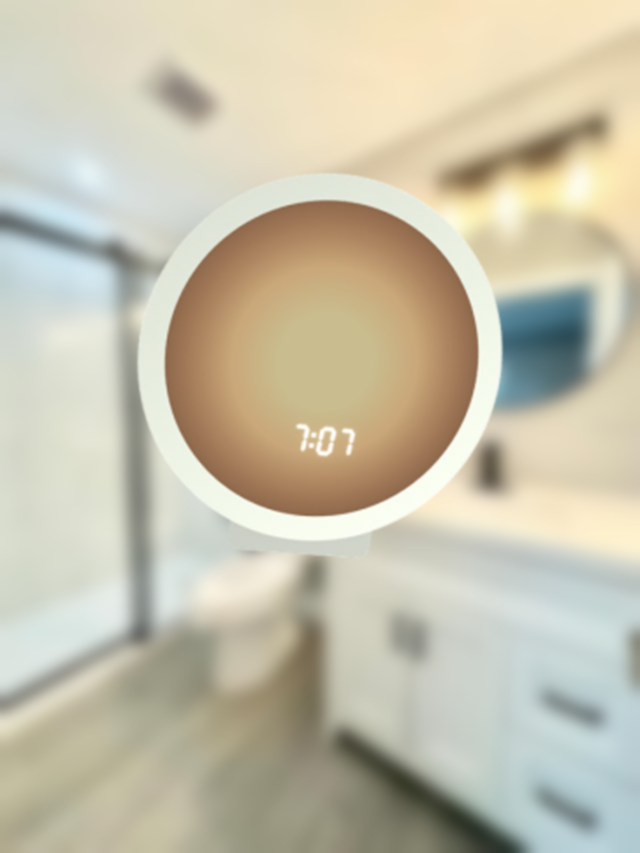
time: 7:07
